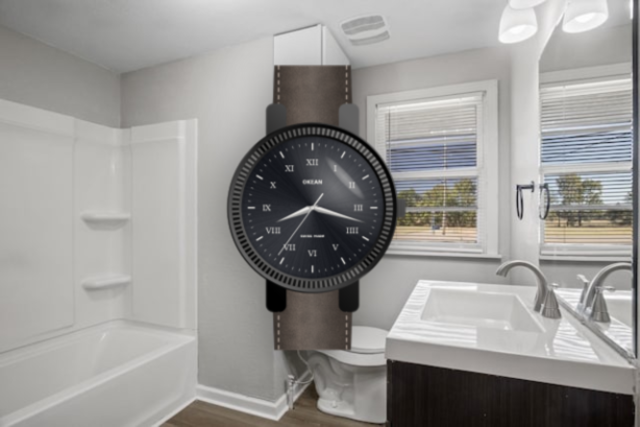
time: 8:17:36
